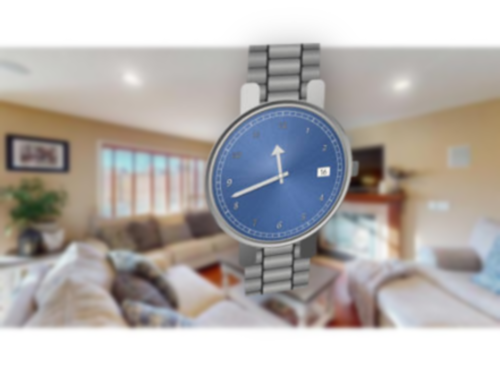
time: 11:42
